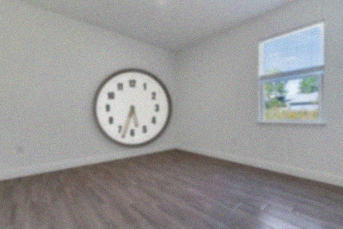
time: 5:33
